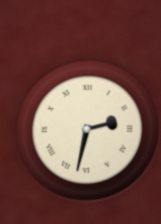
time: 2:32
